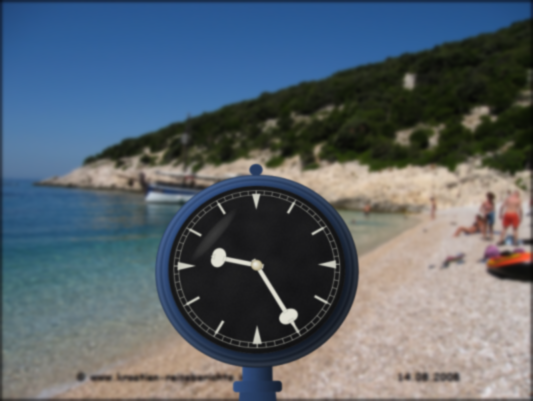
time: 9:25
